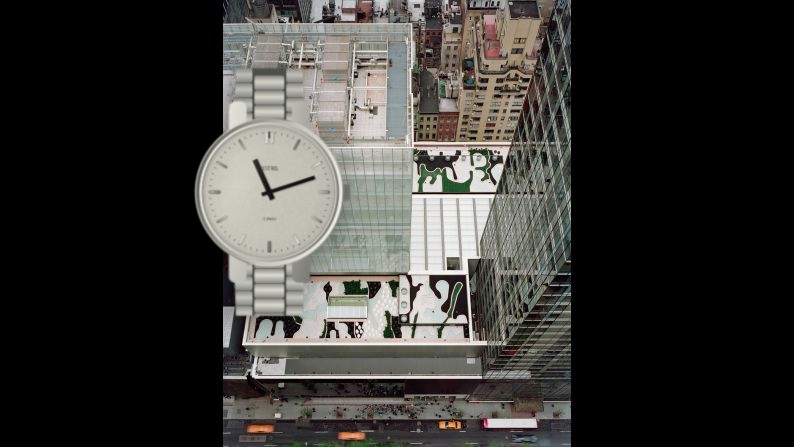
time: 11:12
